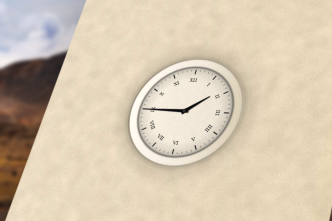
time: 1:45
